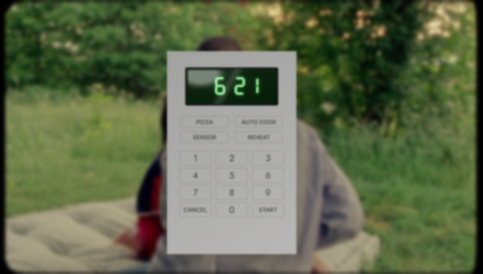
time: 6:21
